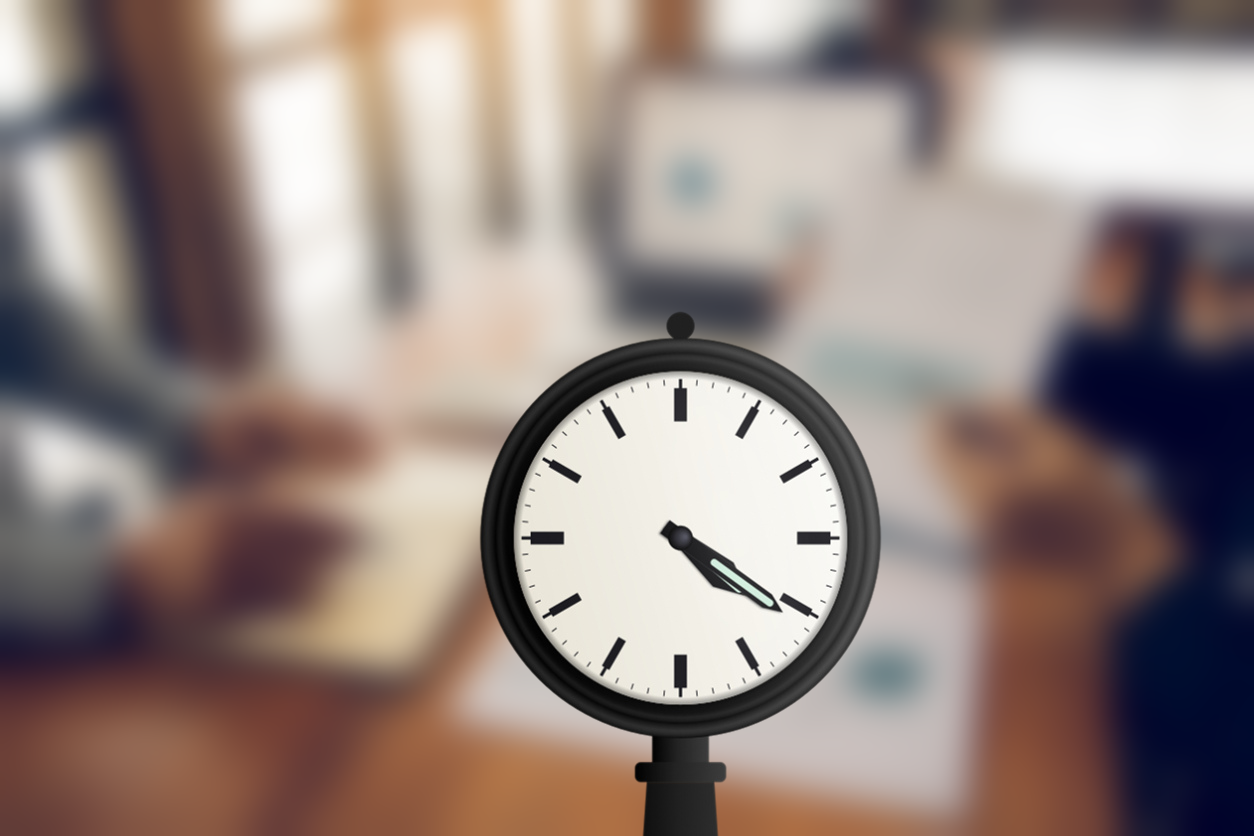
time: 4:21
